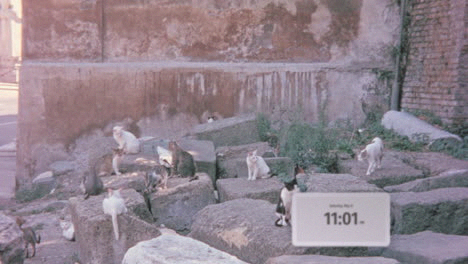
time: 11:01
